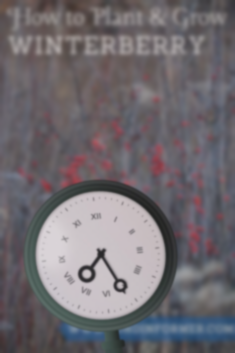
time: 7:26
